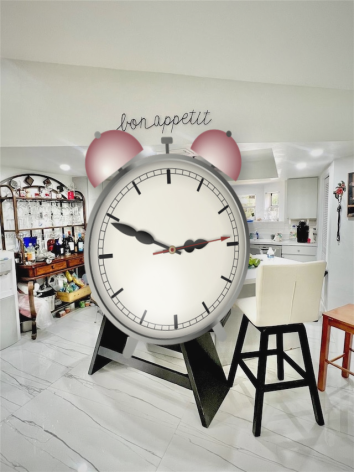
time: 2:49:14
